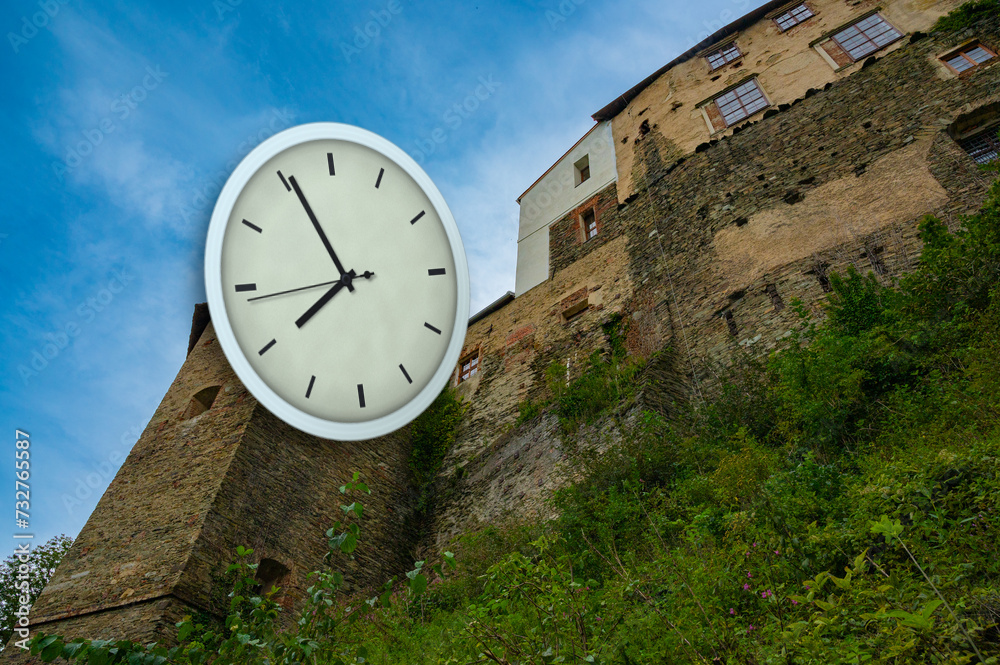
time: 7:55:44
